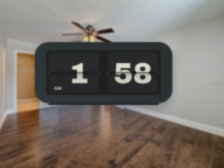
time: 1:58
